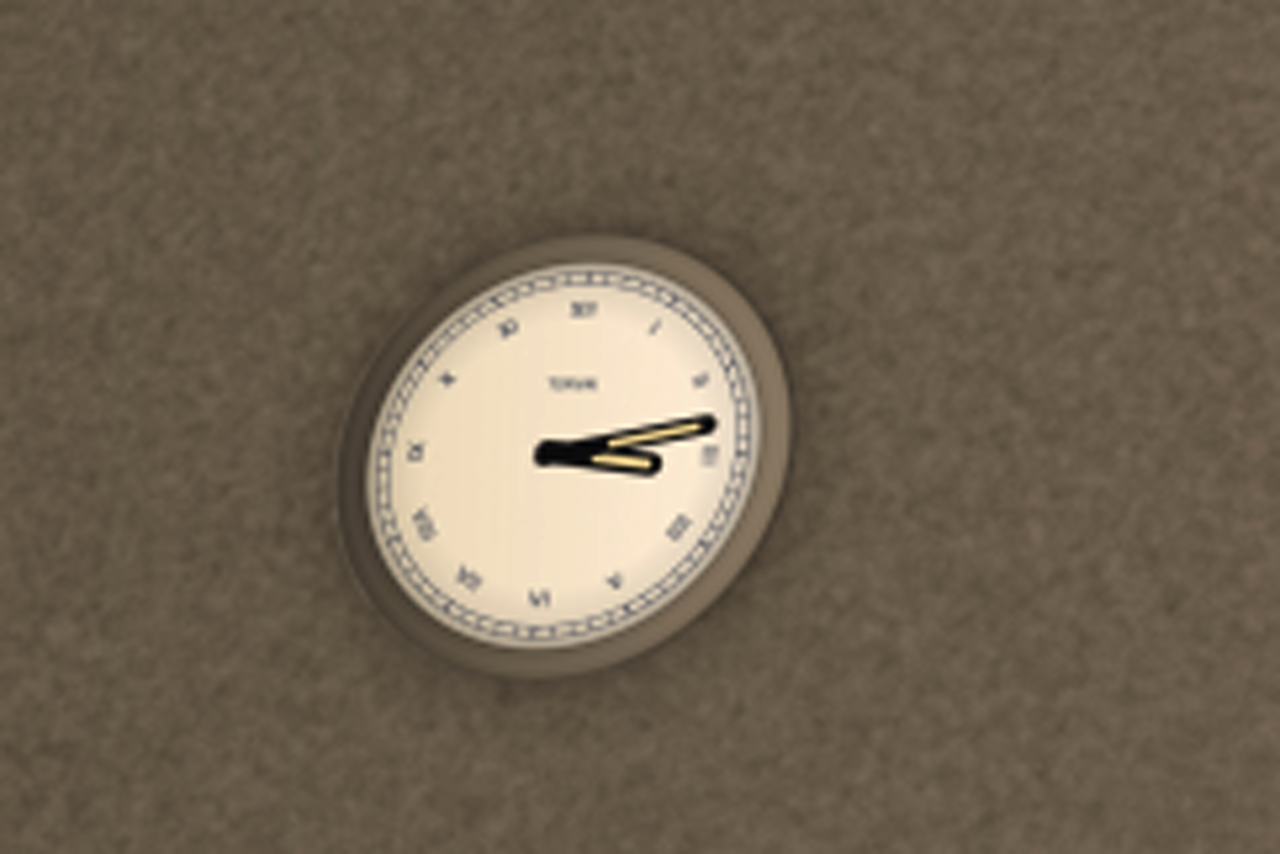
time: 3:13
